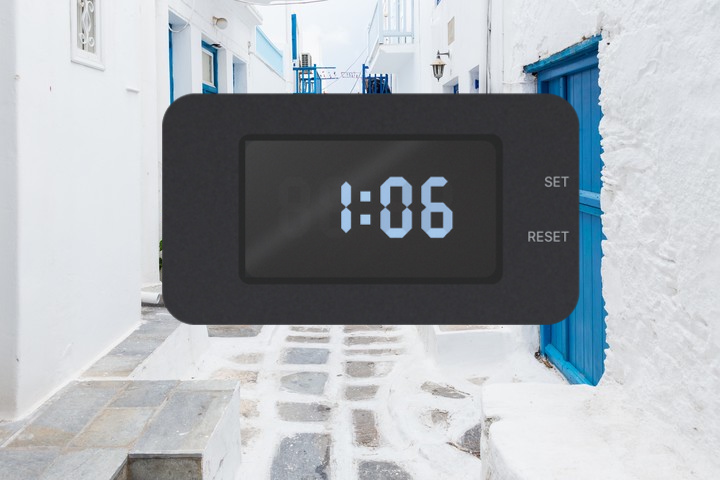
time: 1:06
